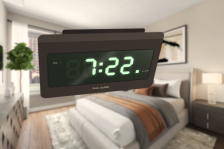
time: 7:22
